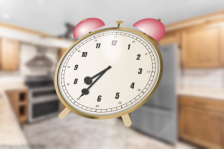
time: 7:35
